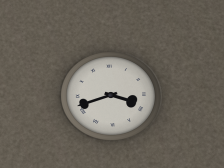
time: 3:42
